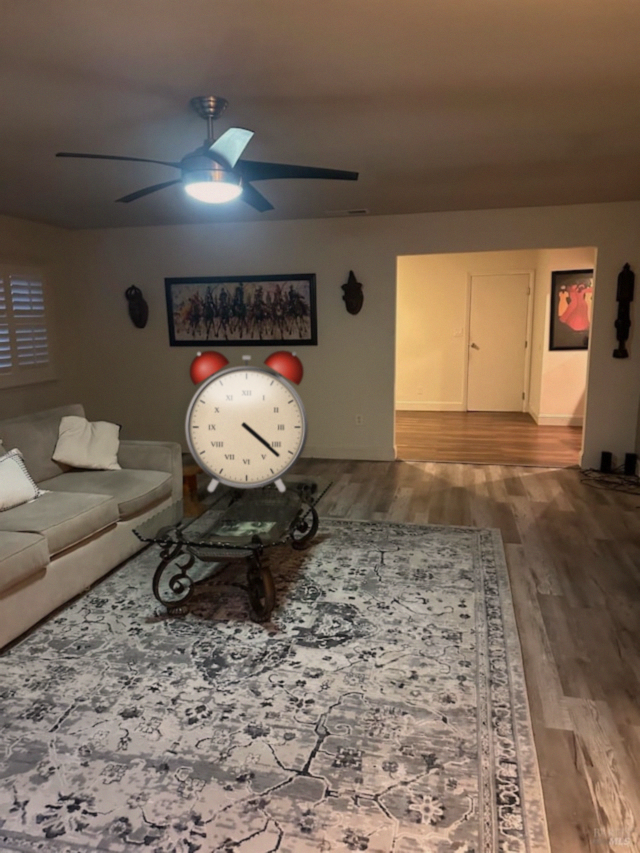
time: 4:22
